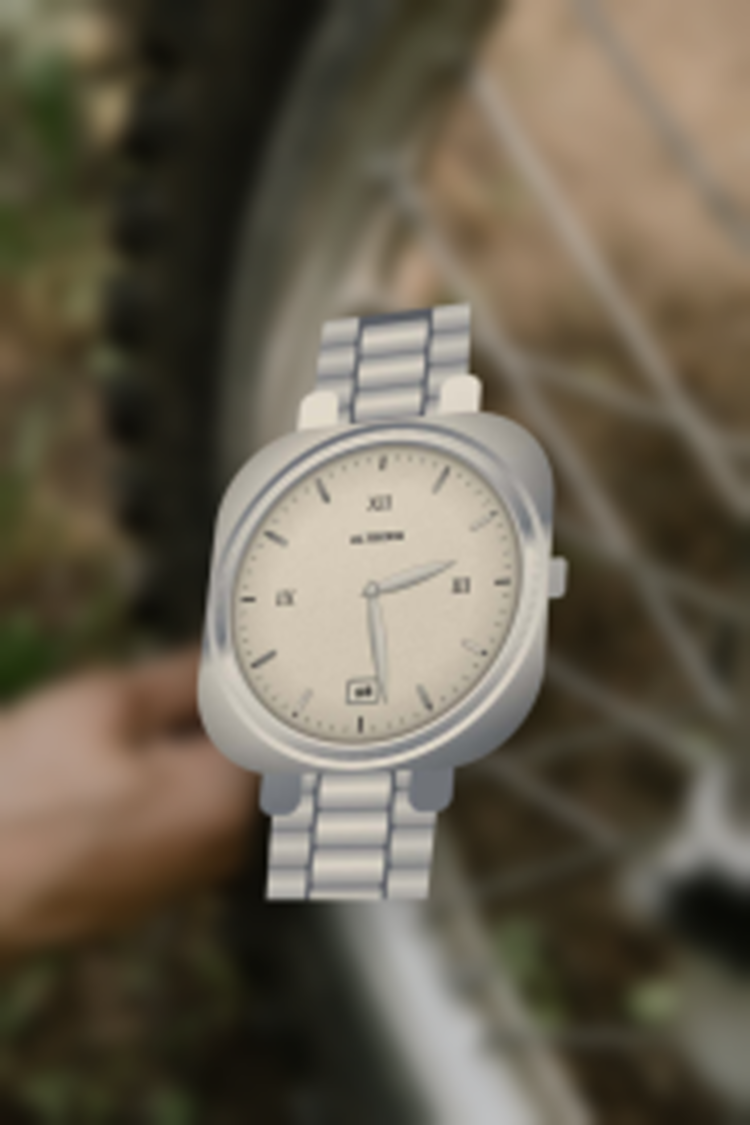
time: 2:28
